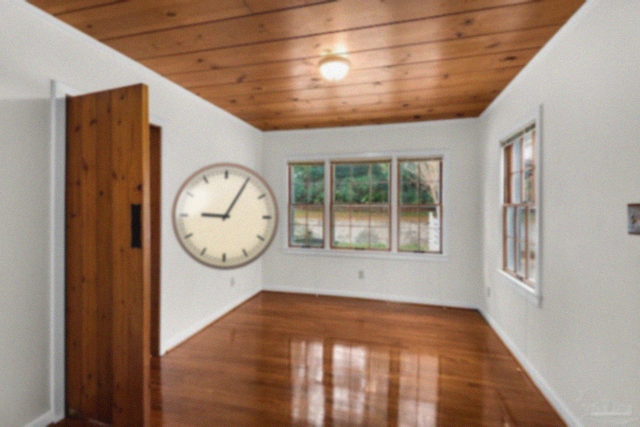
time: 9:05
